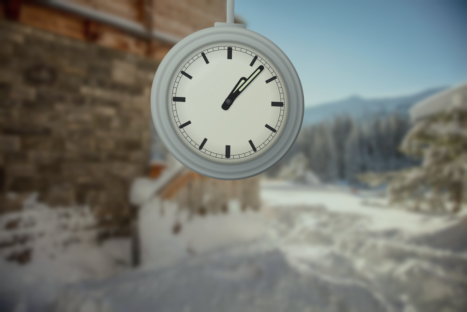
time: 1:07
